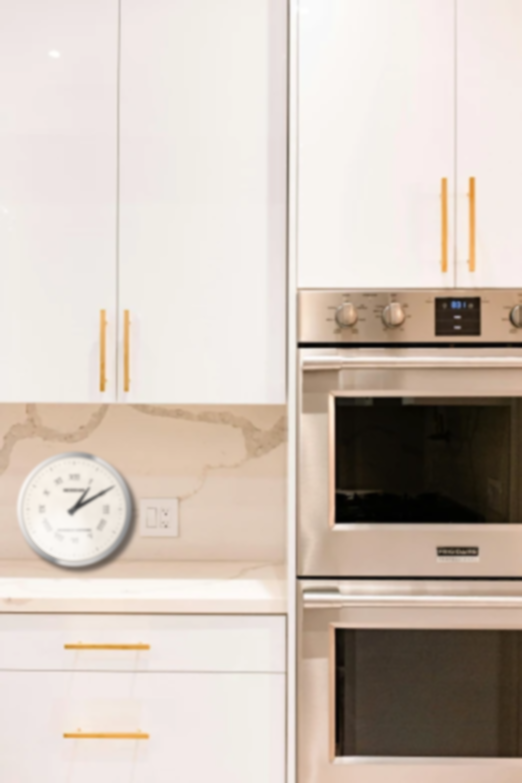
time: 1:10
